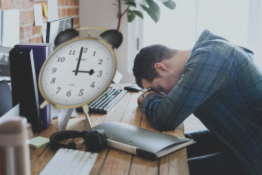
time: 2:59
